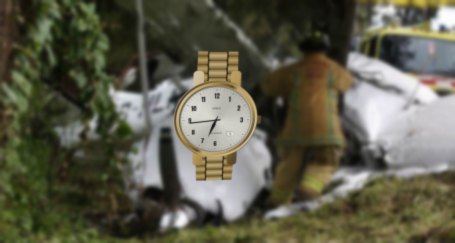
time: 6:44
